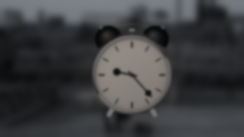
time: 9:23
